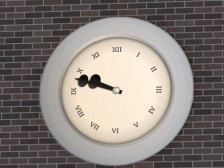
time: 9:48
